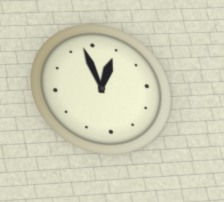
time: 12:58
